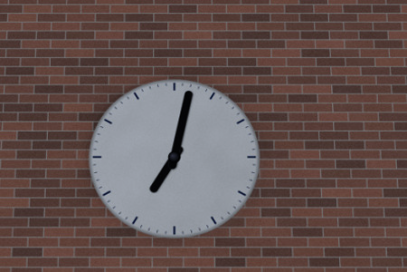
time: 7:02
